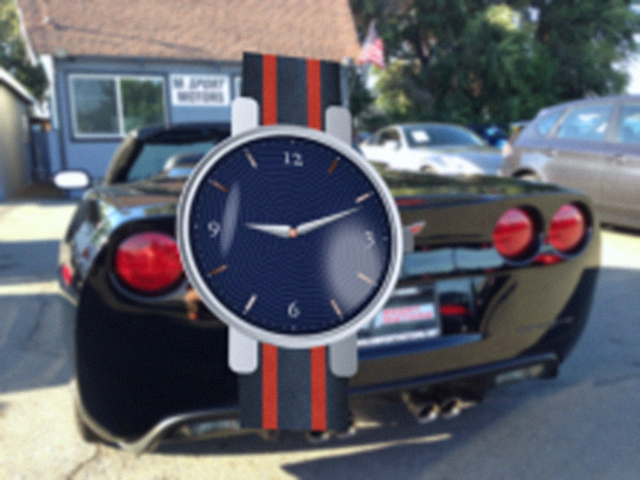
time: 9:11
